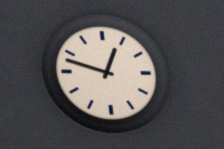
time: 12:48
